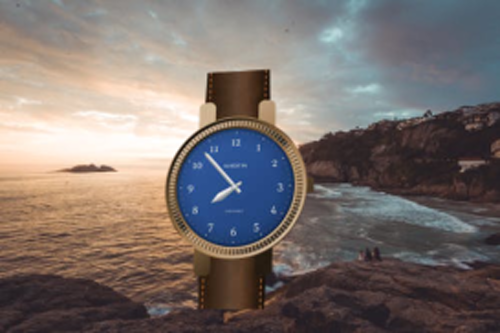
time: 7:53
